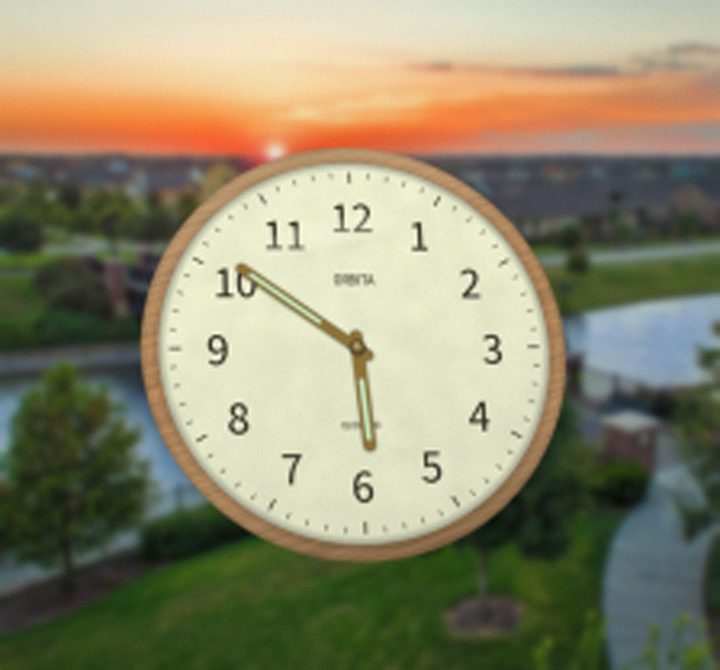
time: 5:51
